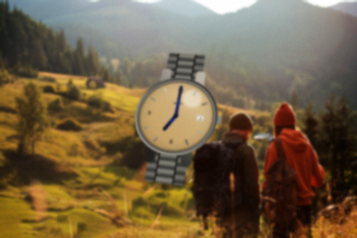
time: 7:00
